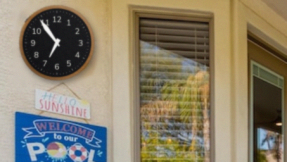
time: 6:54
